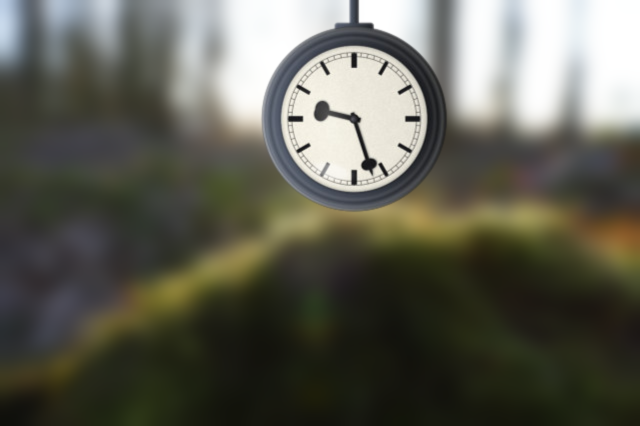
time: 9:27
